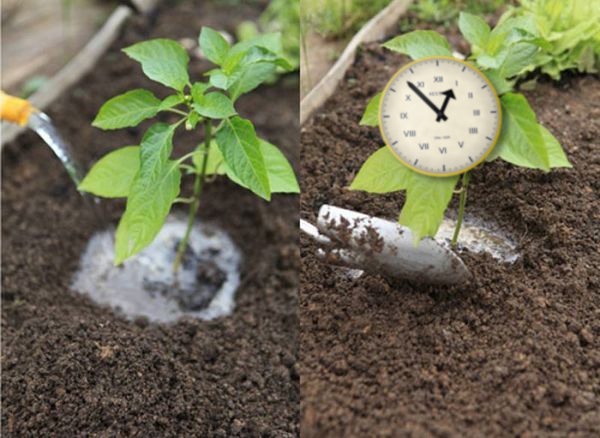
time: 12:53
